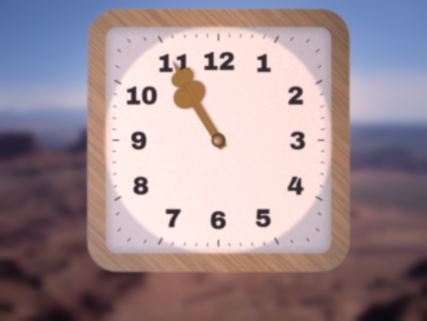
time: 10:55
